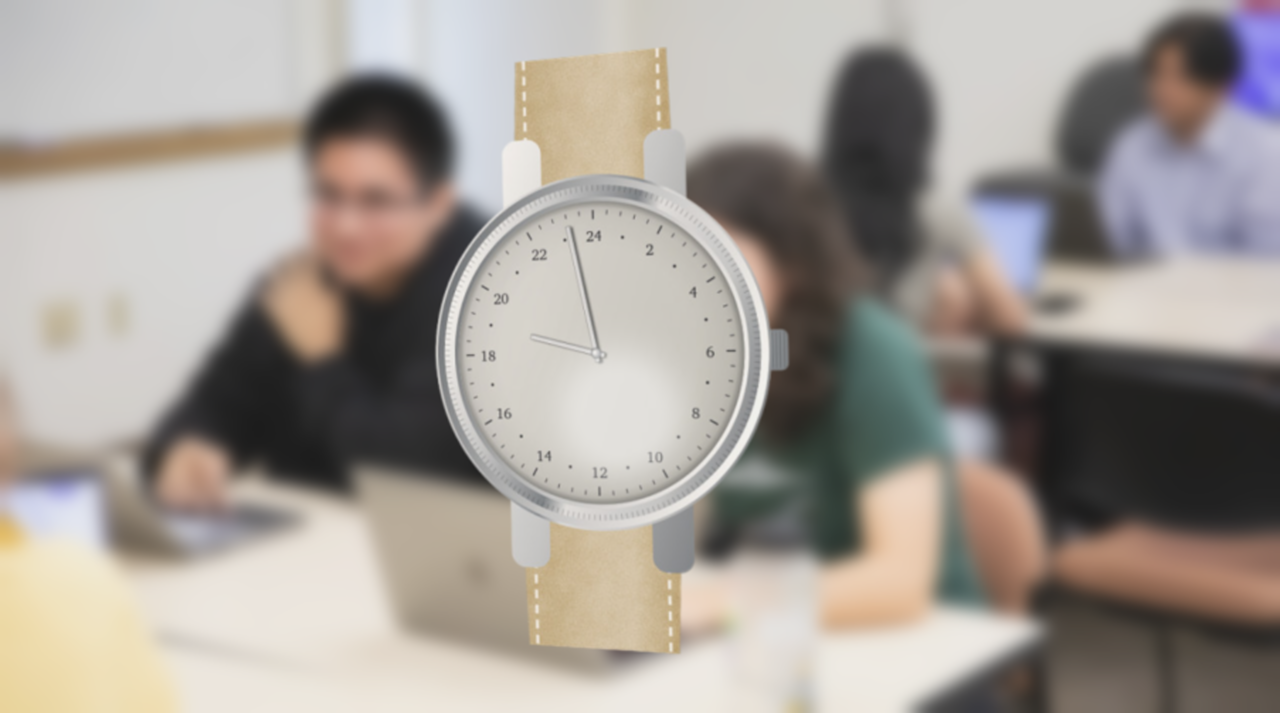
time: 18:58
